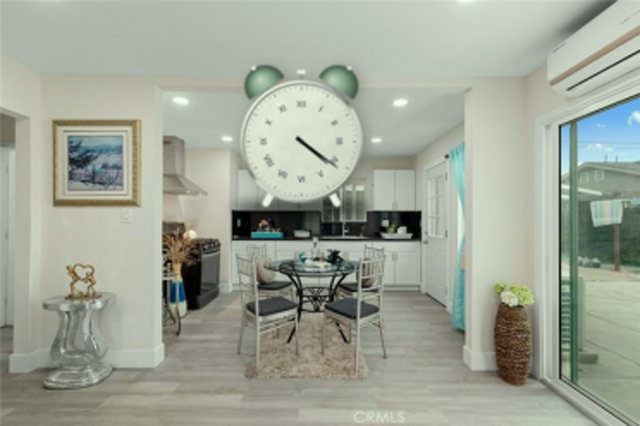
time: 4:21
